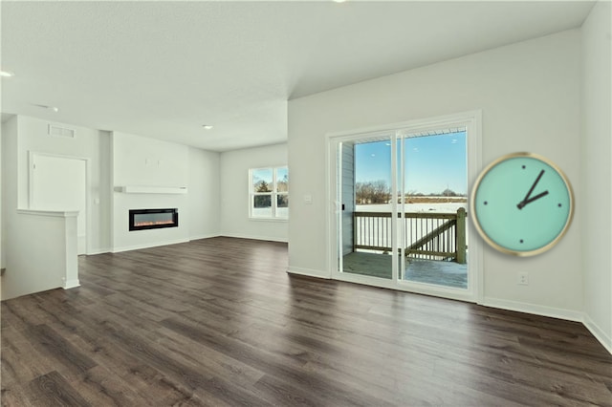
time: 2:05
